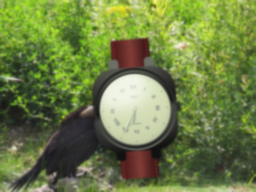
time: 6:35
